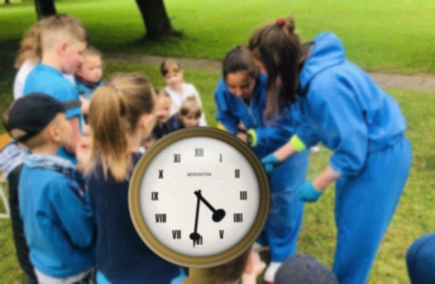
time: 4:31
